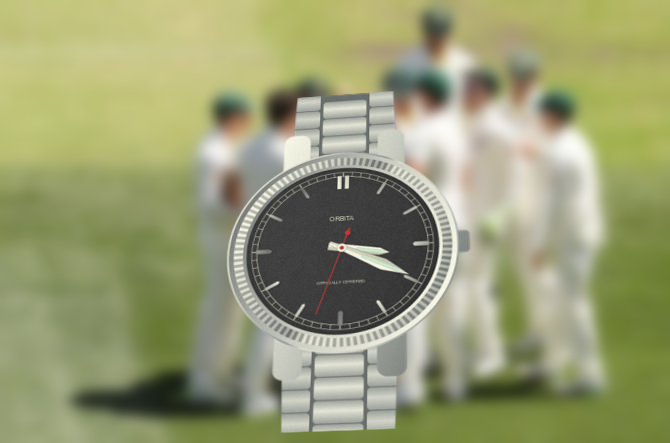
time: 3:19:33
